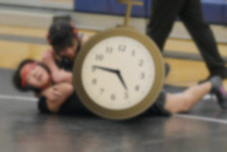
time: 4:46
